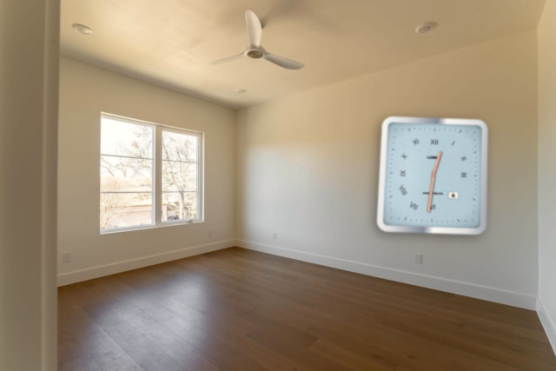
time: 12:31
